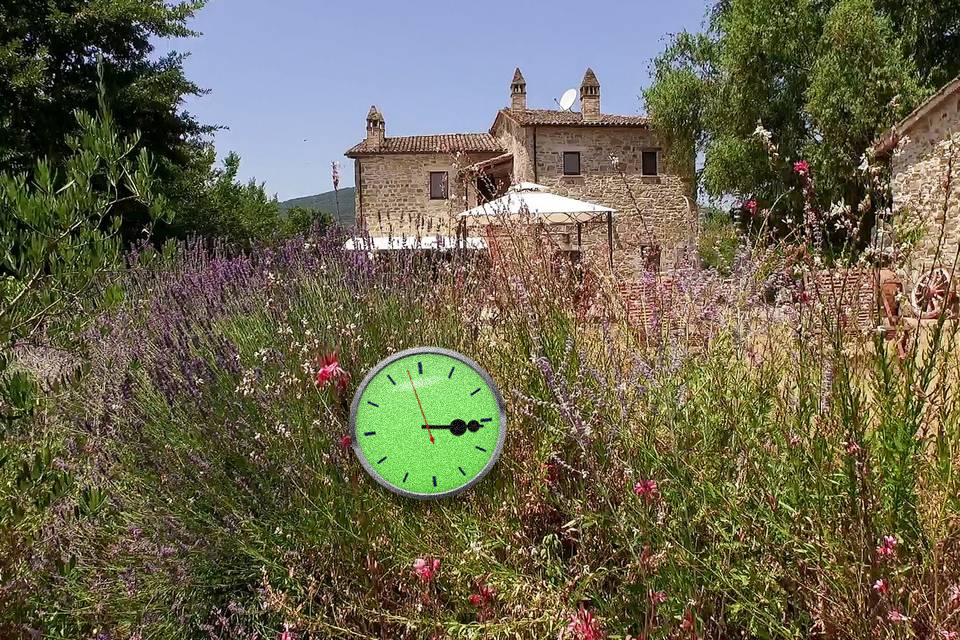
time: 3:15:58
